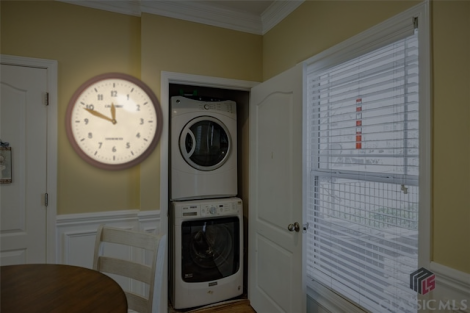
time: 11:49
